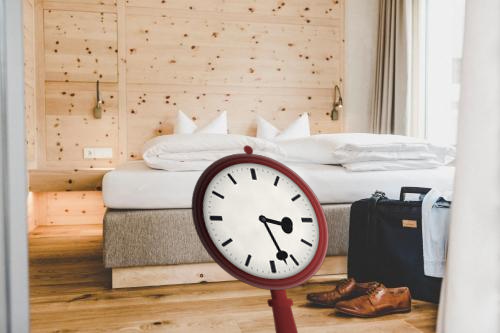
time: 3:27
